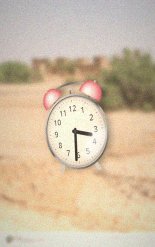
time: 3:31
